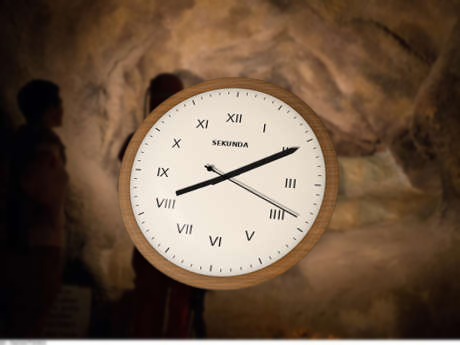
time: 8:10:19
